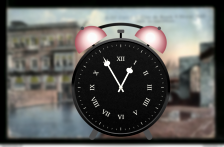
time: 12:55
